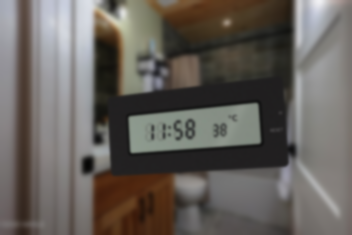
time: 11:58
